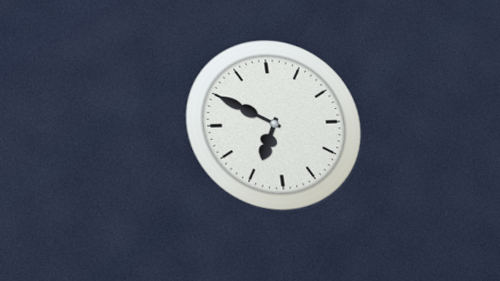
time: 6:50
